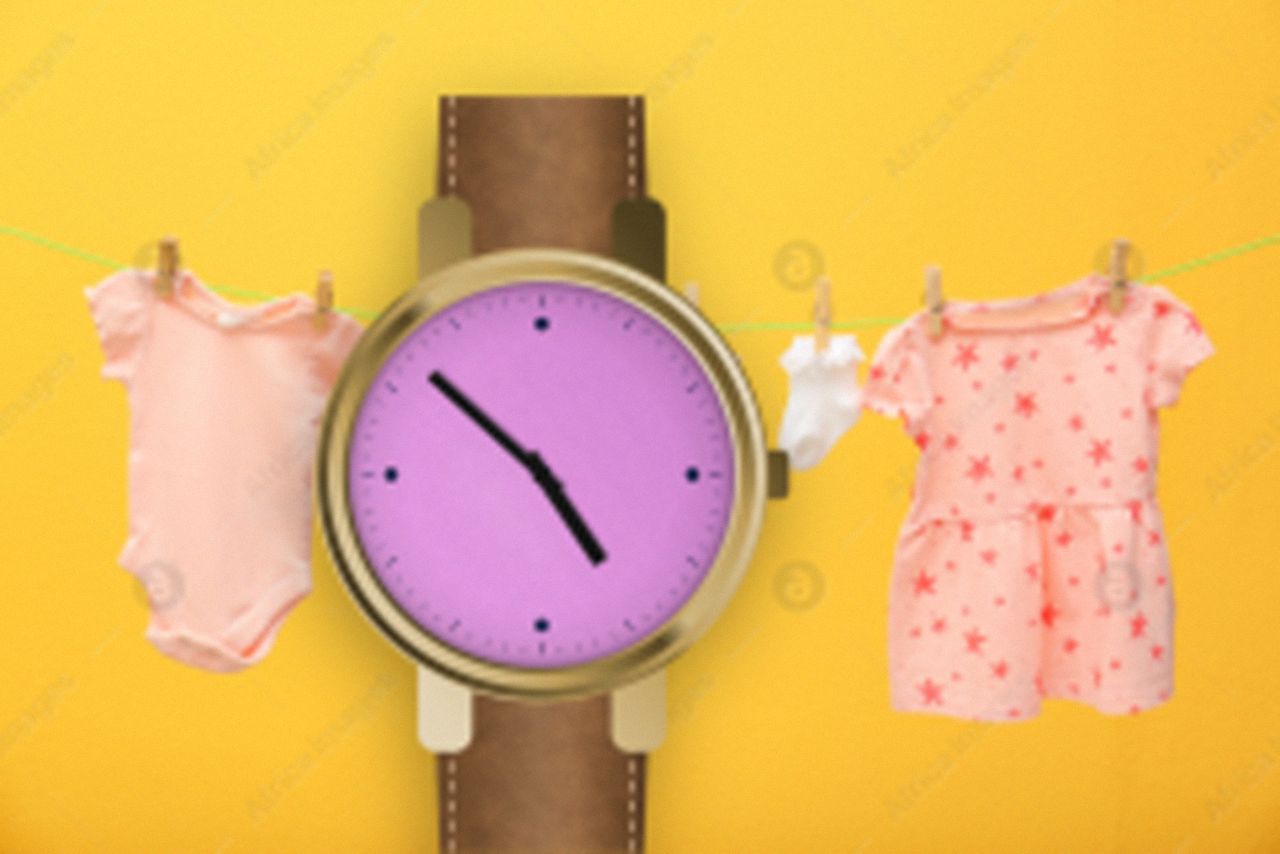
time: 4:52
